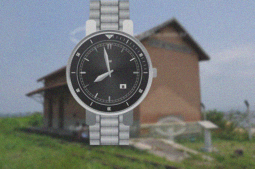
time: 7:58
